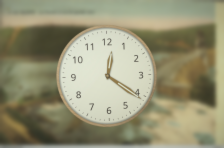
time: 12:21
